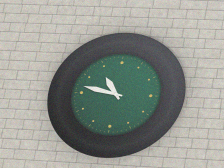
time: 10:47
